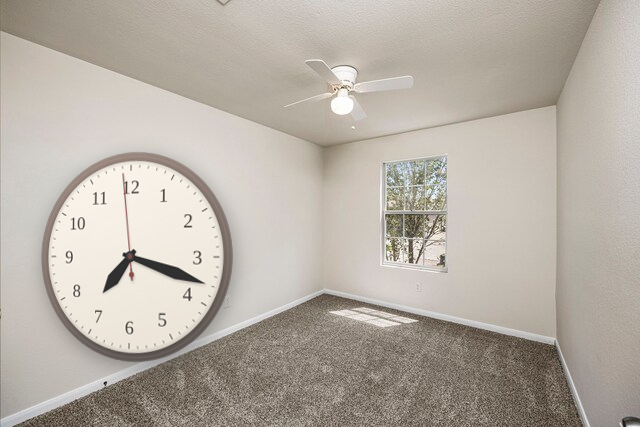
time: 7:17:59
